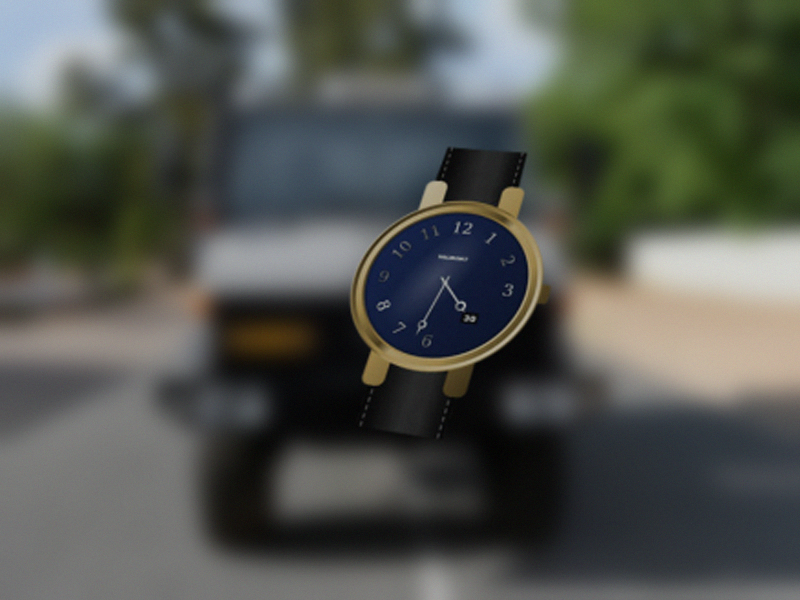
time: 4:32
